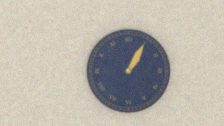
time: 1:05
